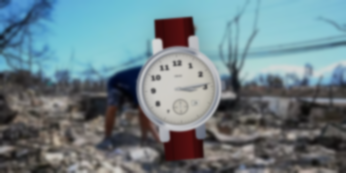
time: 3:14
